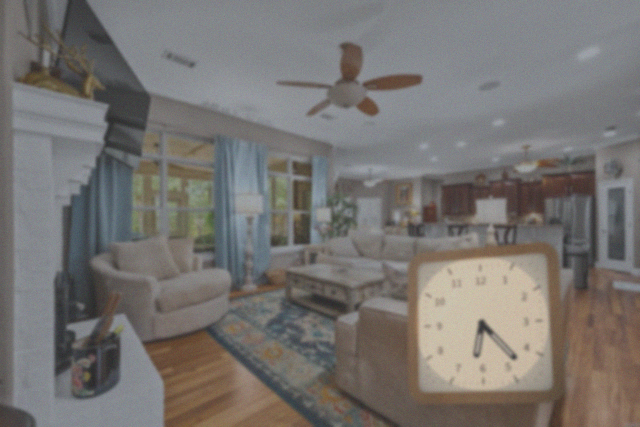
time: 6:23
